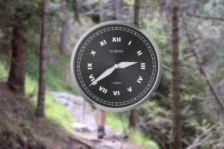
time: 2:39
